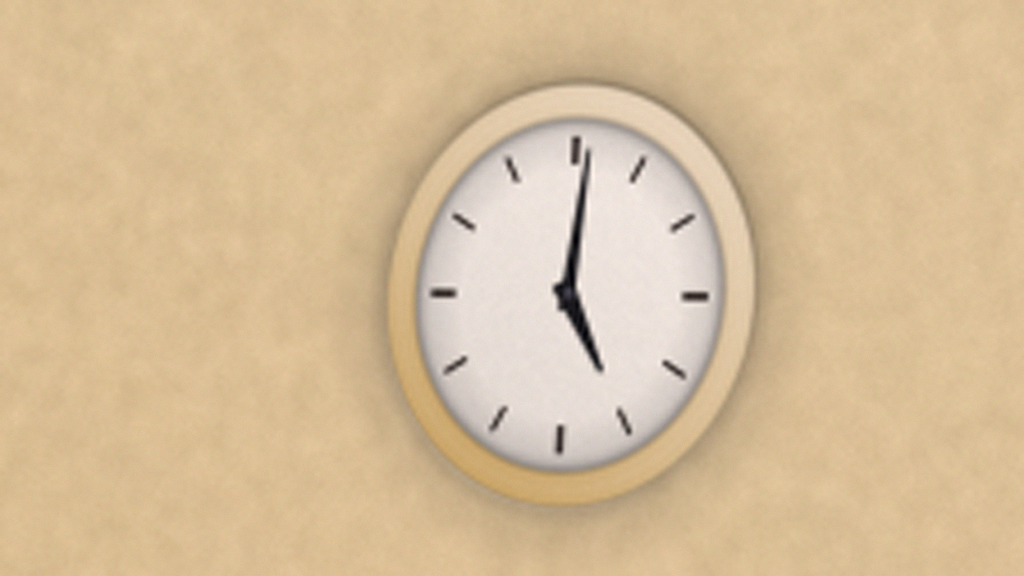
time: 5:01
